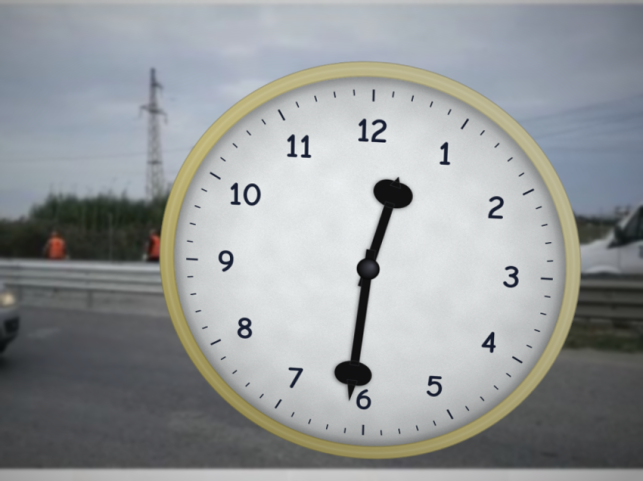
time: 12:31
